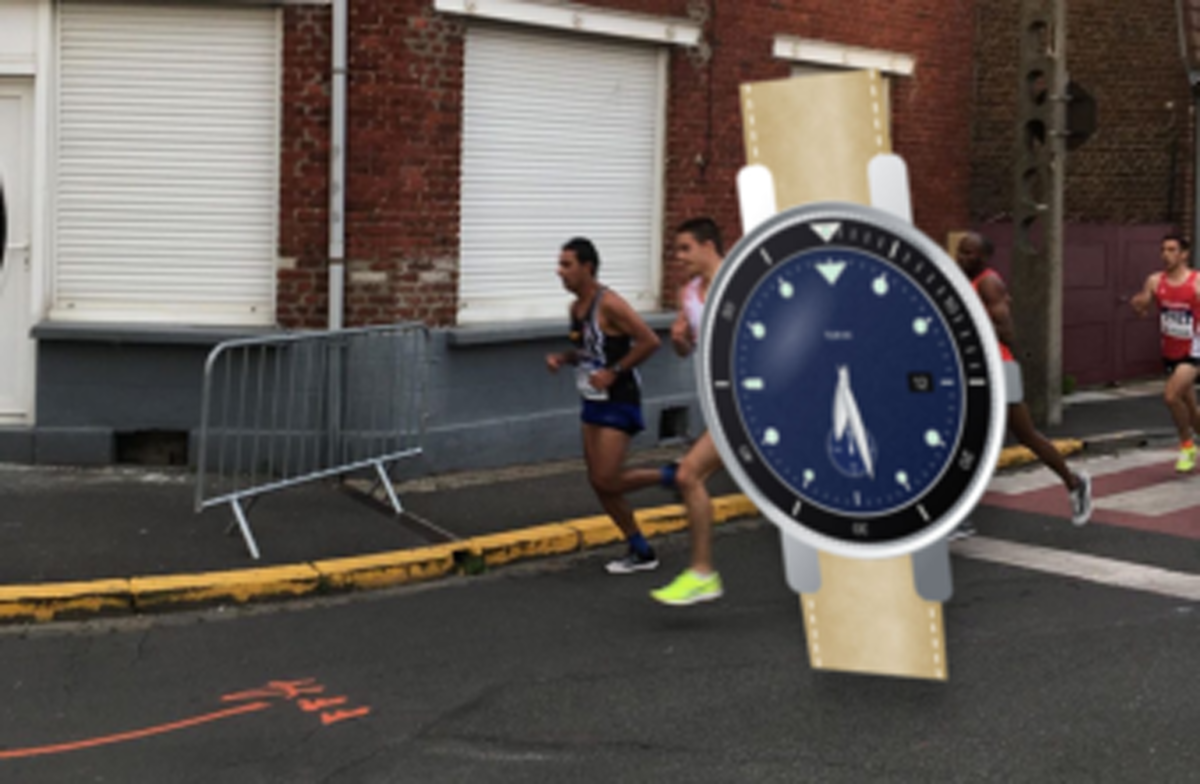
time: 6:28
